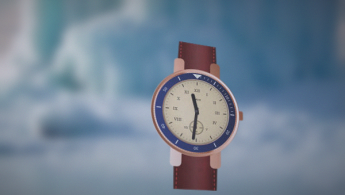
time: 11:31
